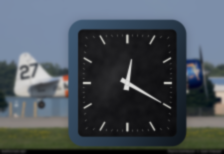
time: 12:20
